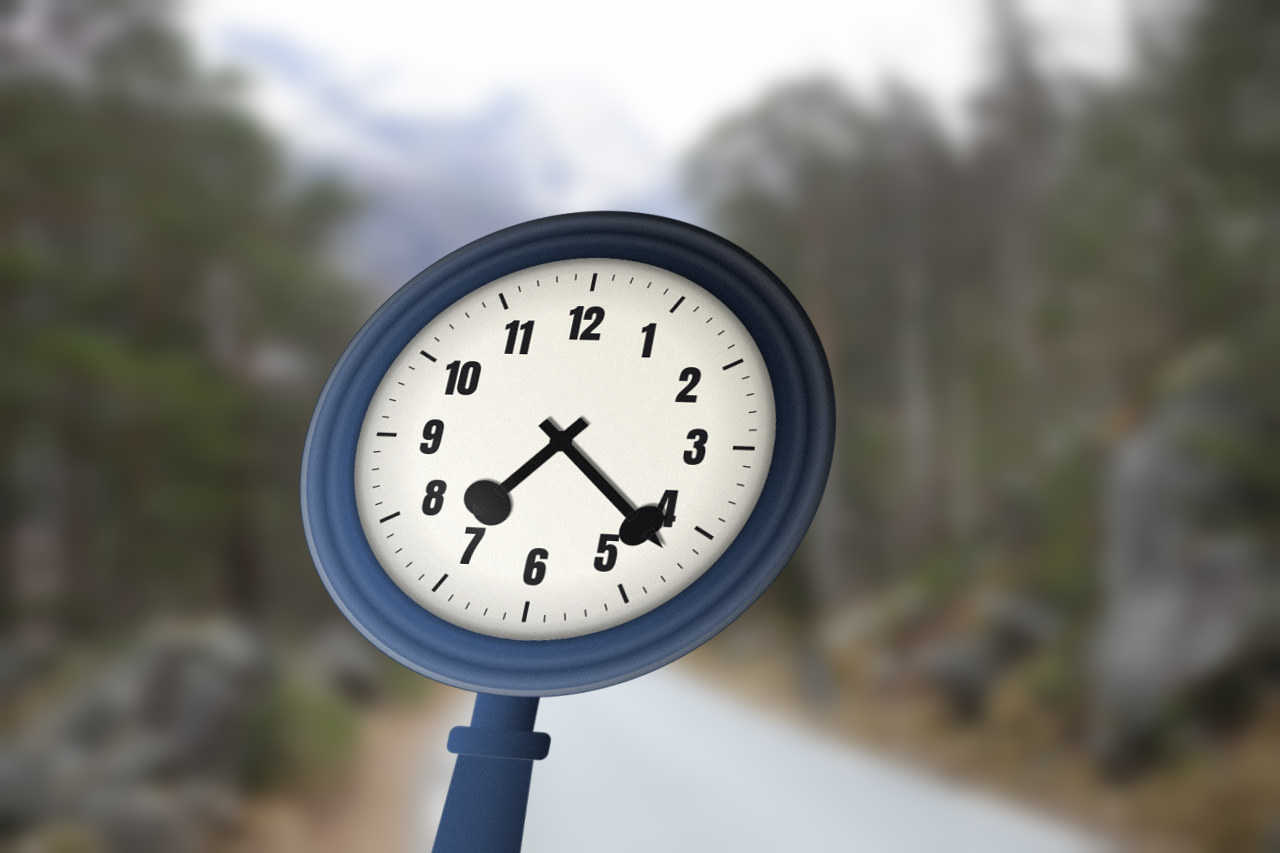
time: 7:22
